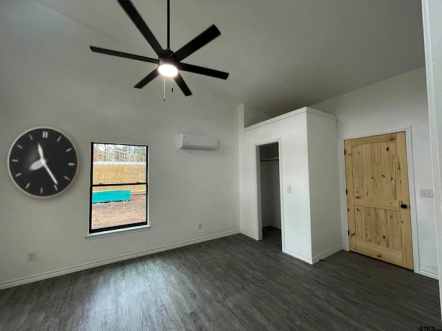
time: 11:24
